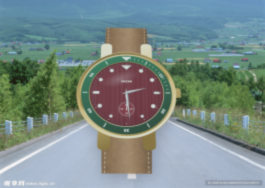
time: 2:29
